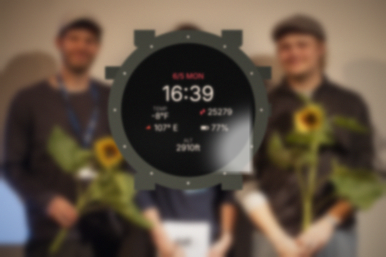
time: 16:39
